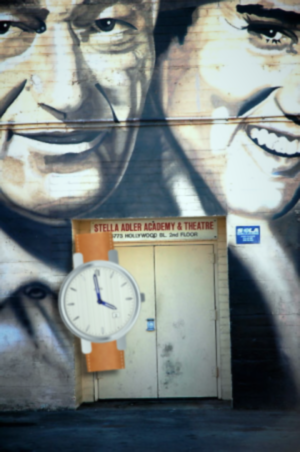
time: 3:59
